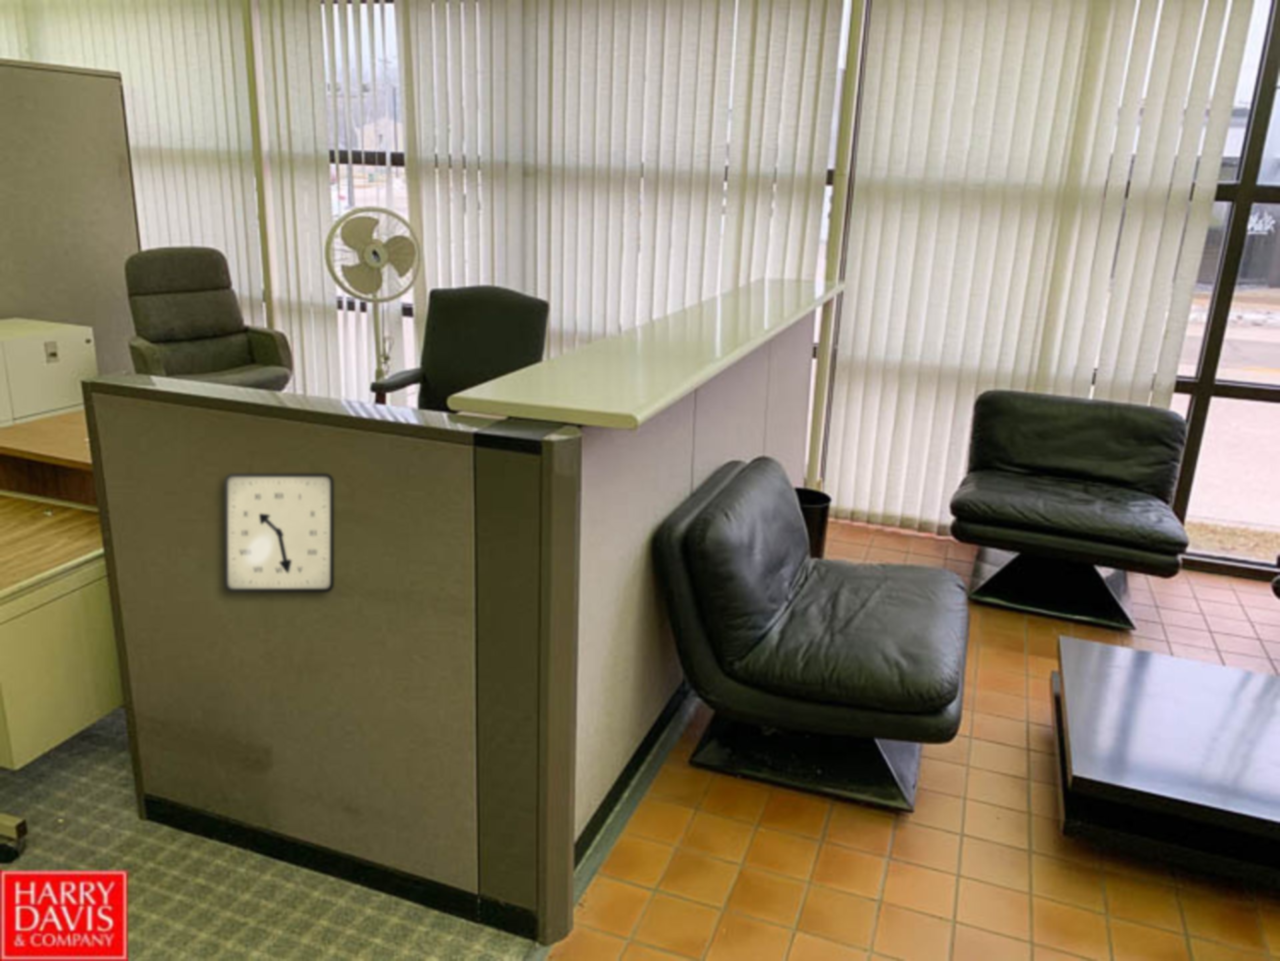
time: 10:28
